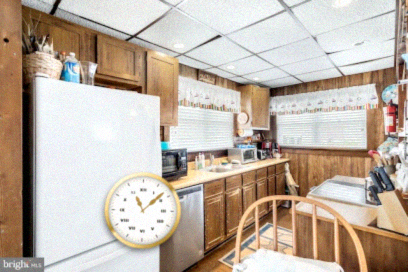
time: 11:08
